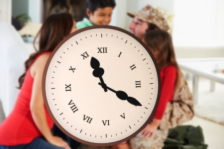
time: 11:20
